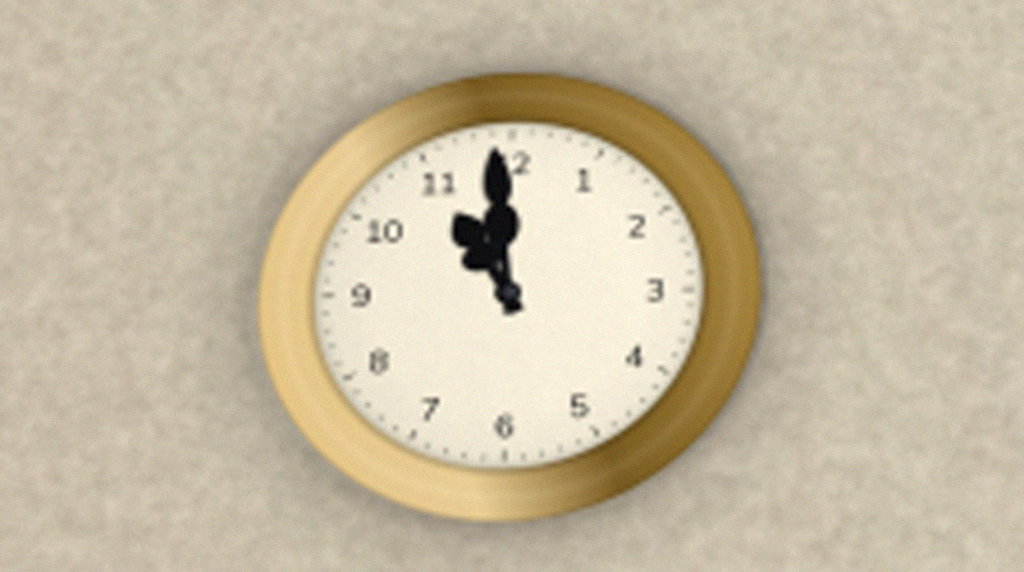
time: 10:59
